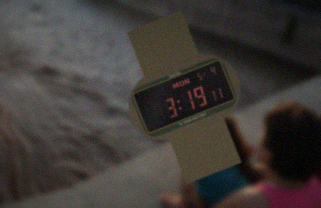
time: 3:19:11
